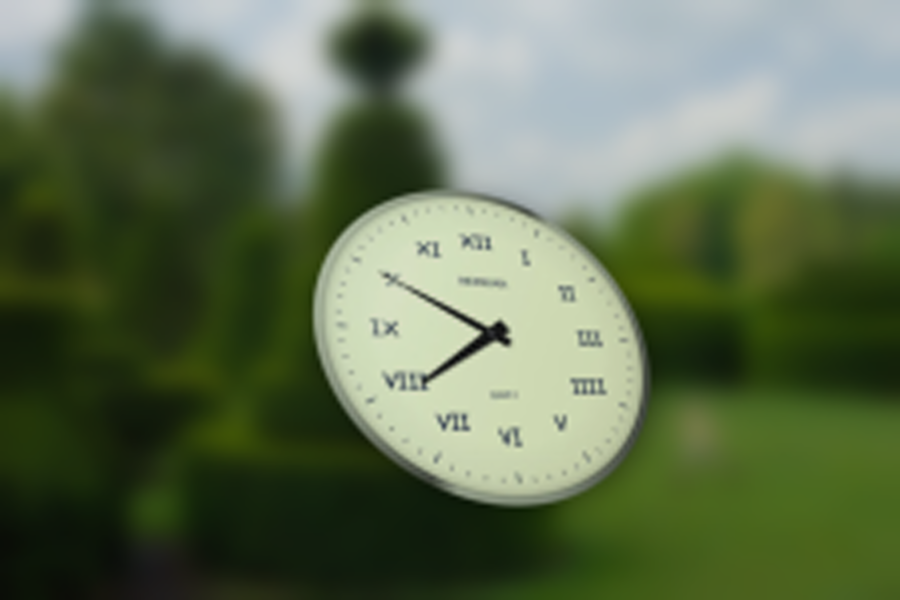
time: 7:50
